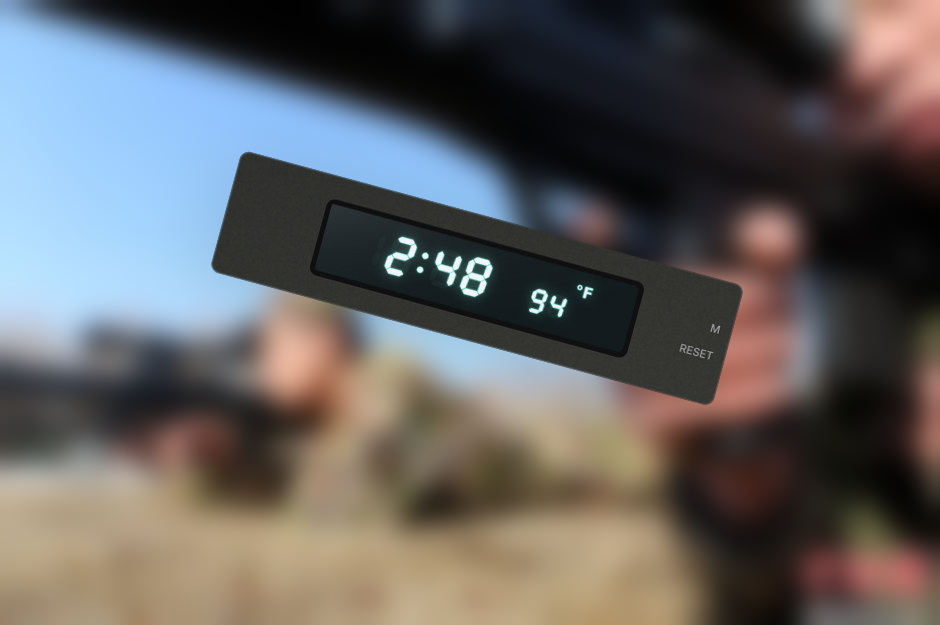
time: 2:48
